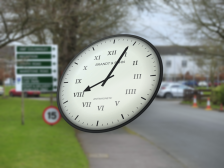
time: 8:04
